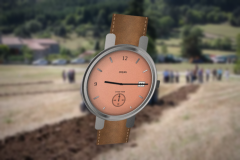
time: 9:15
